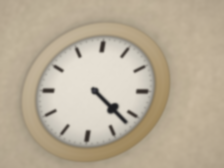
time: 4:22
